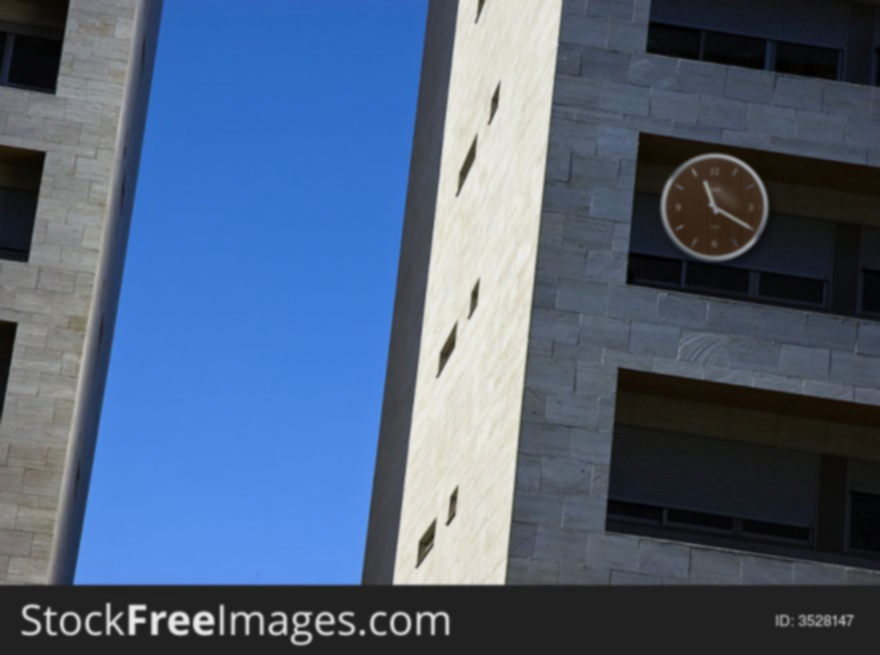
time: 11:20
